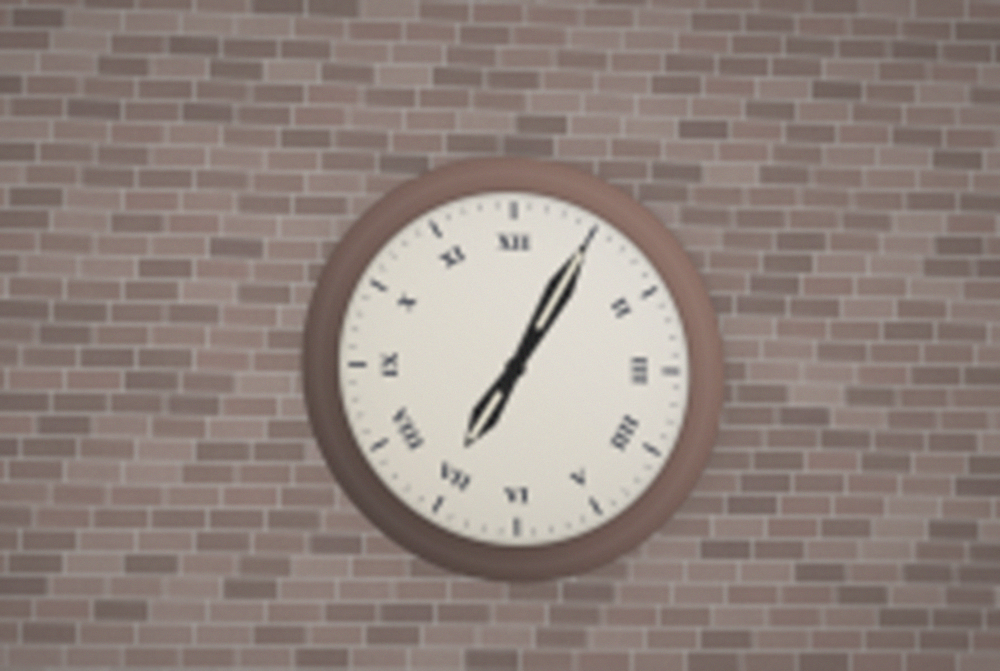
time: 7:05
